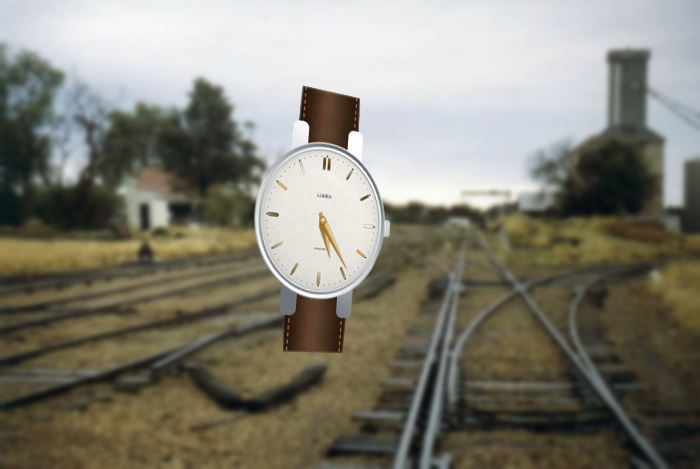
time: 5:24
